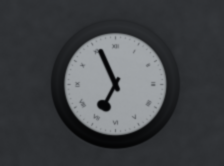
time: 6:56
